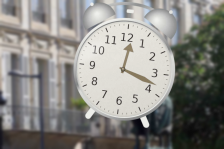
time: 12:18
